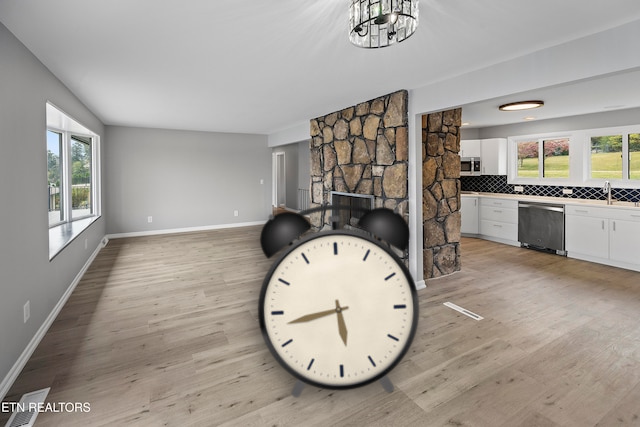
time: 5:43
